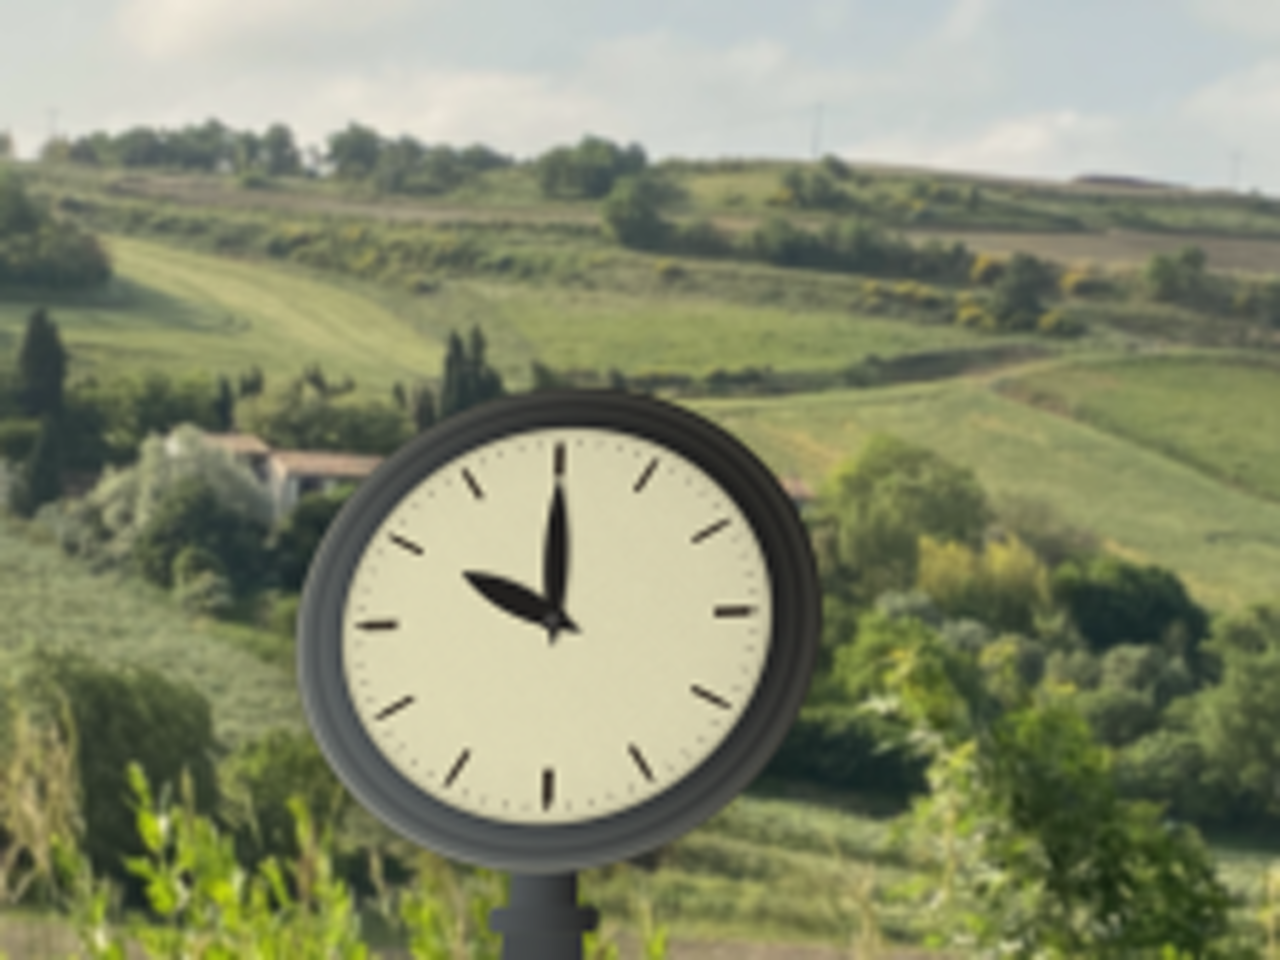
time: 10:00
